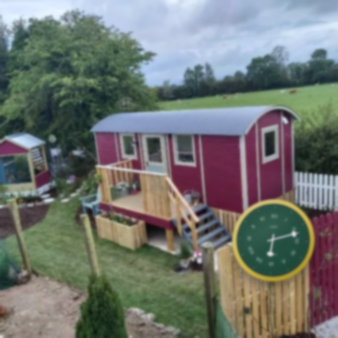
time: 6:12
